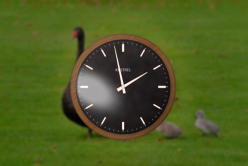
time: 1:58
